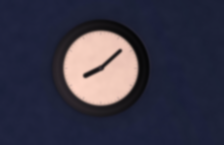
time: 8:08
